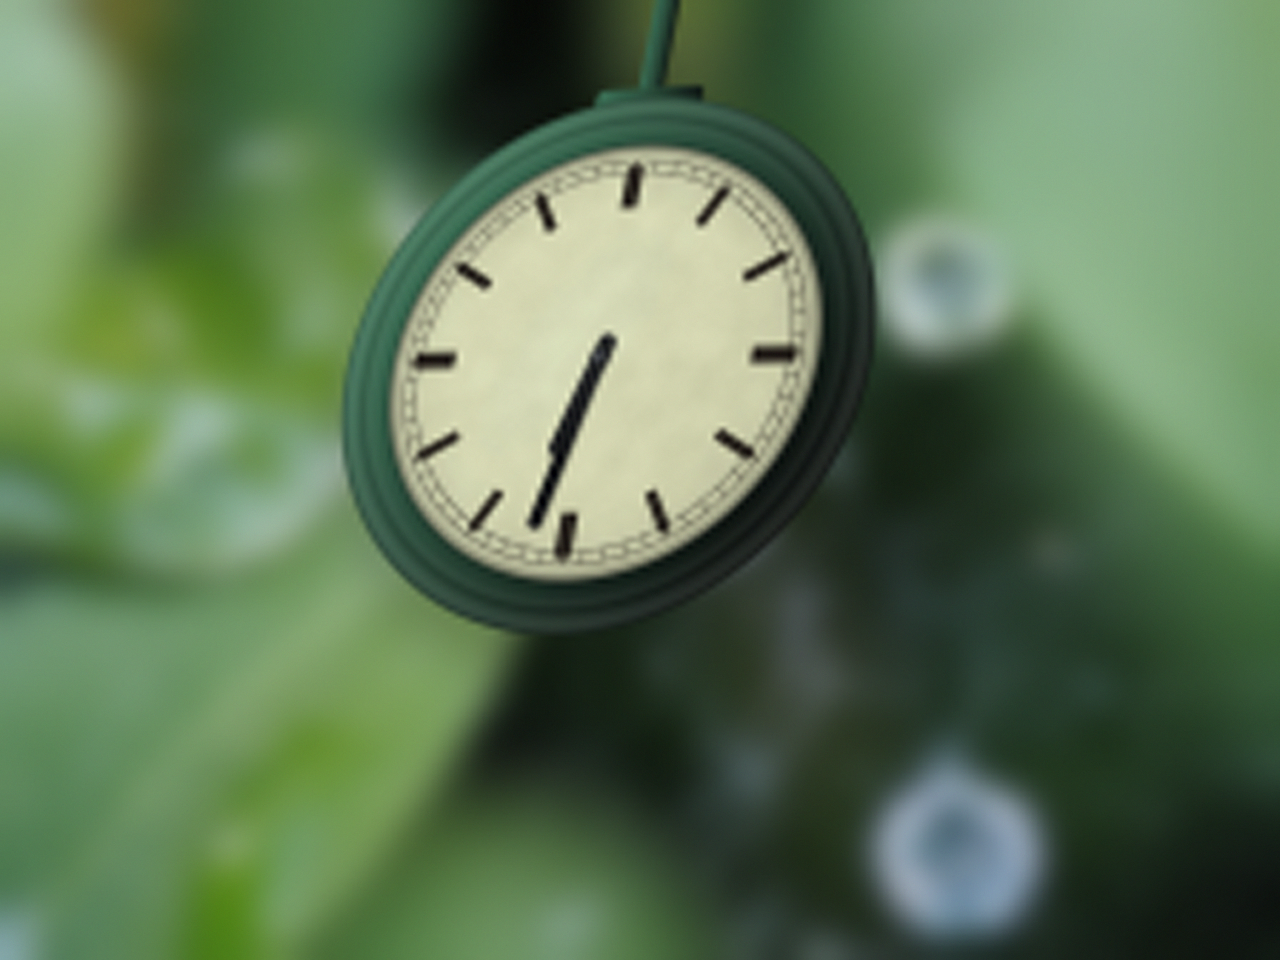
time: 6:32
